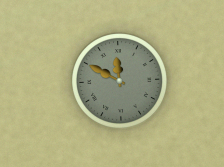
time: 11:50
